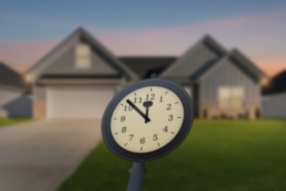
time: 11:52
